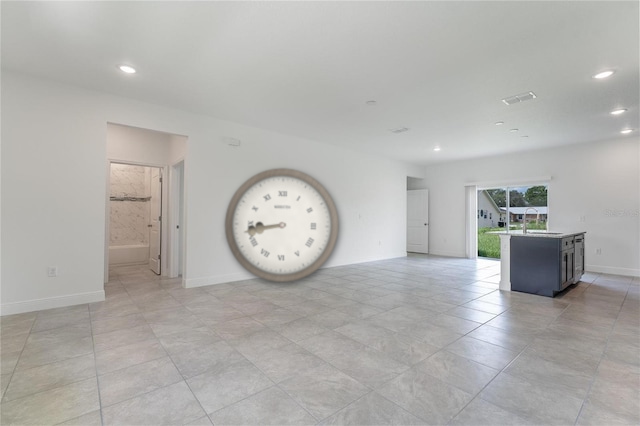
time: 8:43
